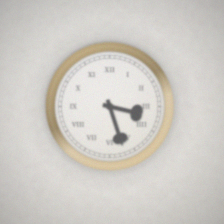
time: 3:27
